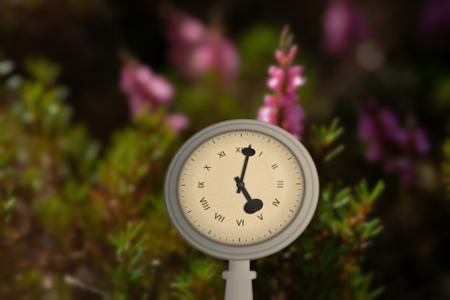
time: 5:02
